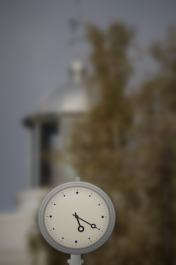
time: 5:20
